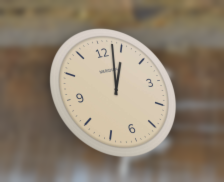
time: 1:03
